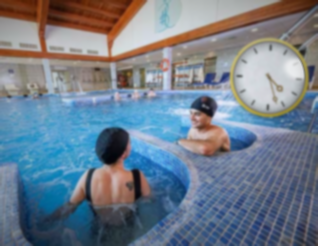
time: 4:27
